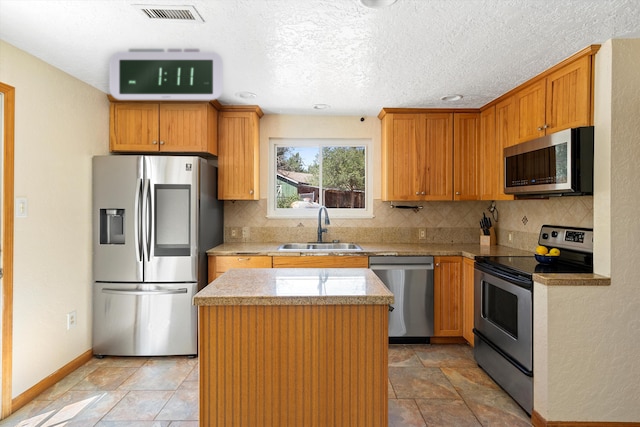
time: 1:11
